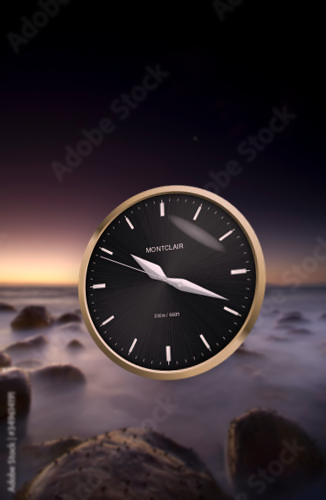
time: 10:18:49
